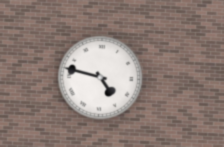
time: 4:47
